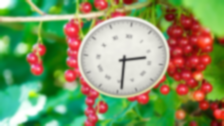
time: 2:29
